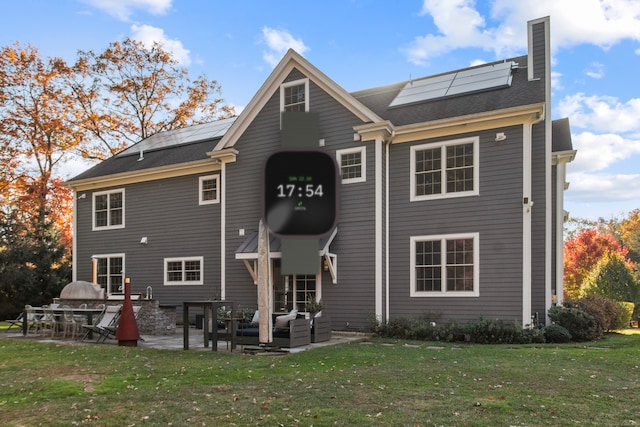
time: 17:54
